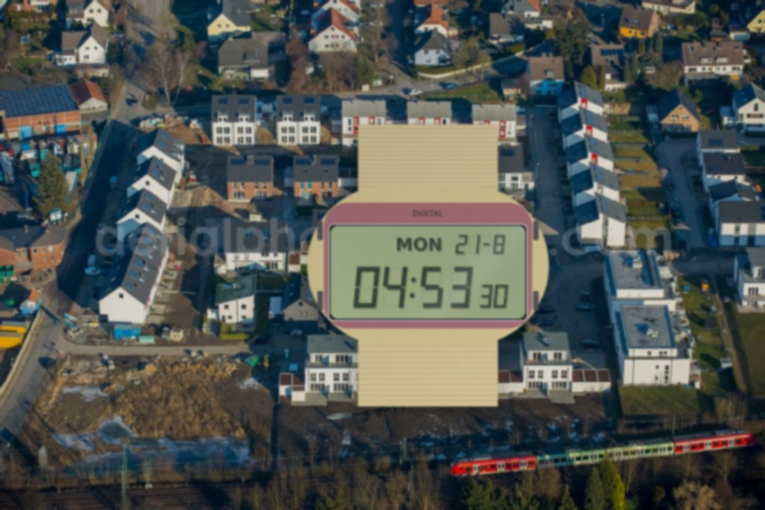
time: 4:53:30
